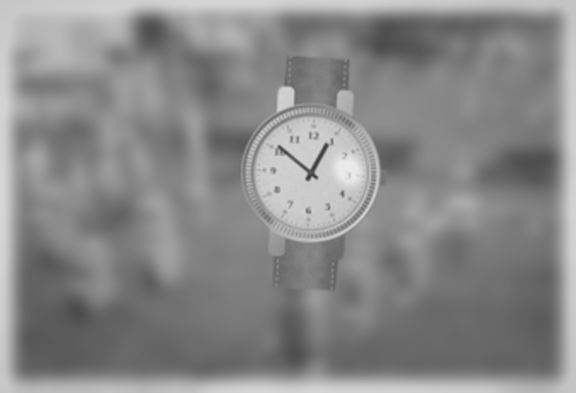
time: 12:51
